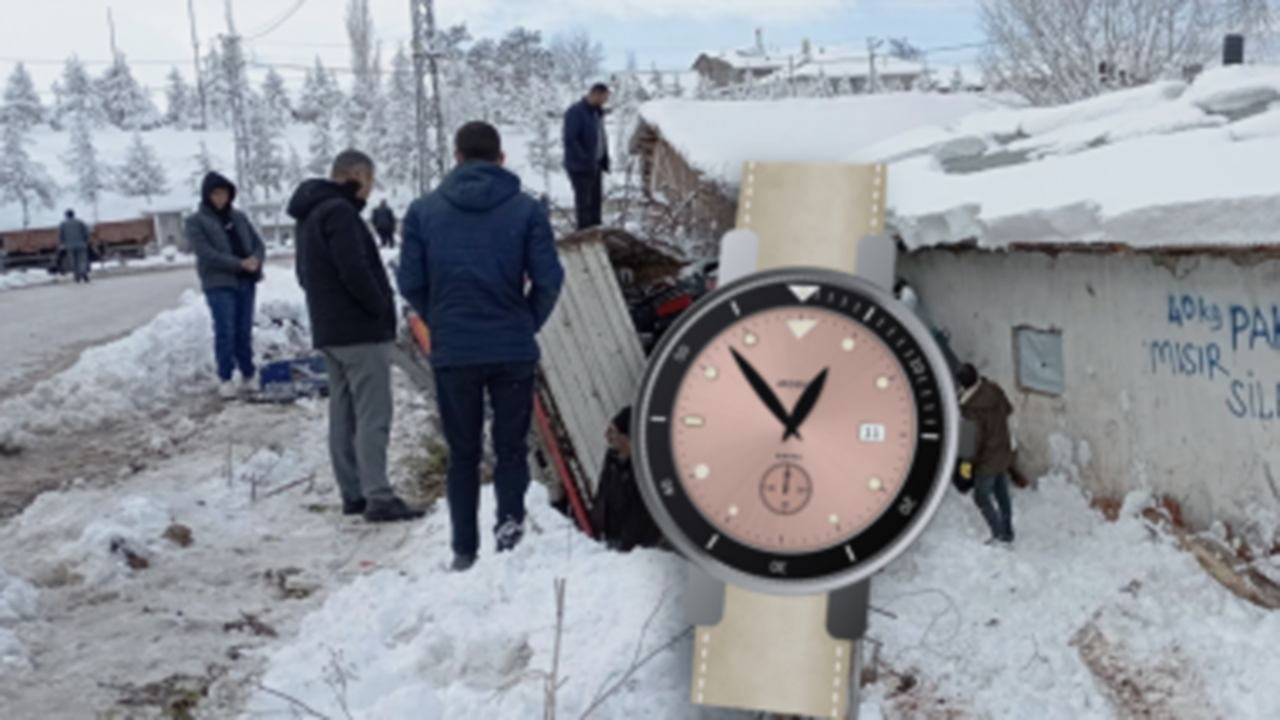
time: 12:53
